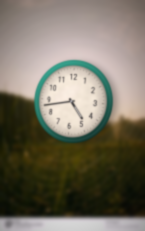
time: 4:43
